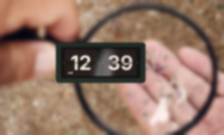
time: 12:39
